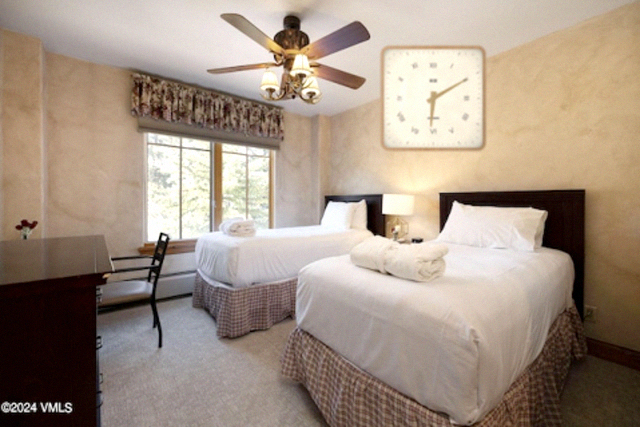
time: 6:10
